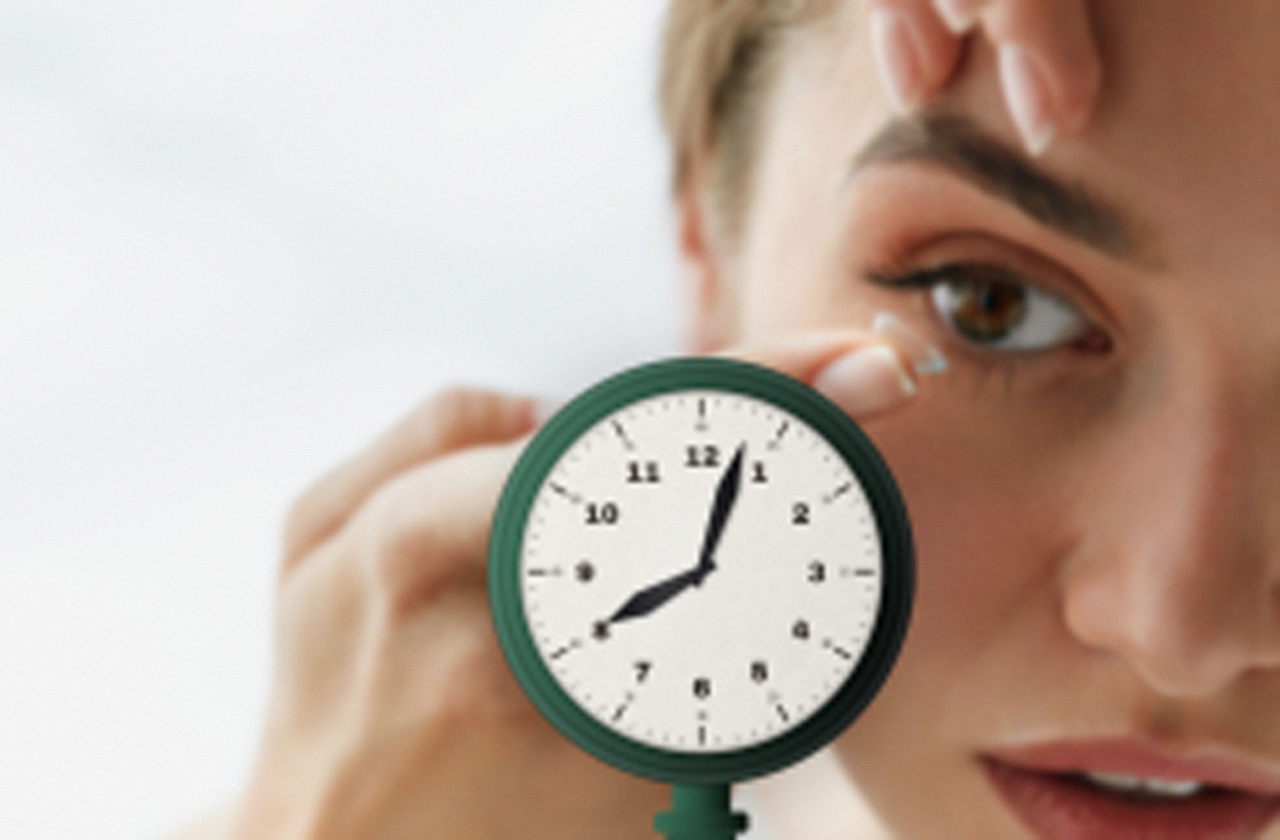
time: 8:03
